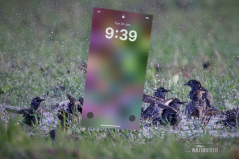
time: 9:39
